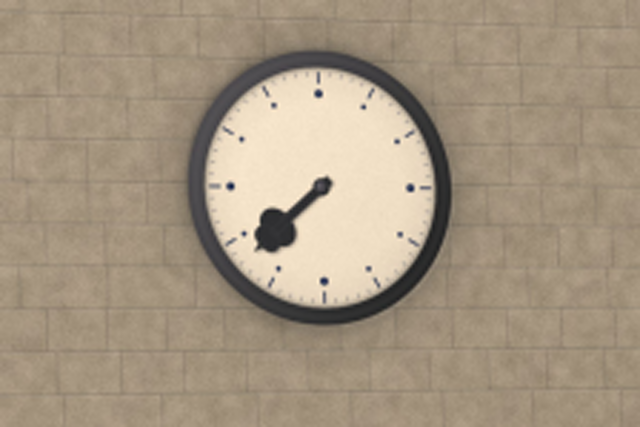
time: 7:38
